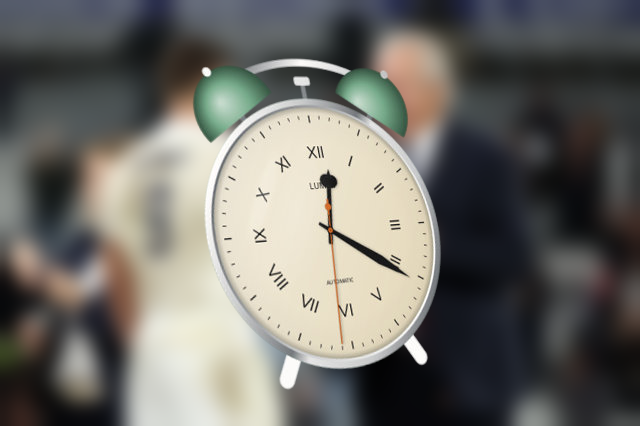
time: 12:20:31
